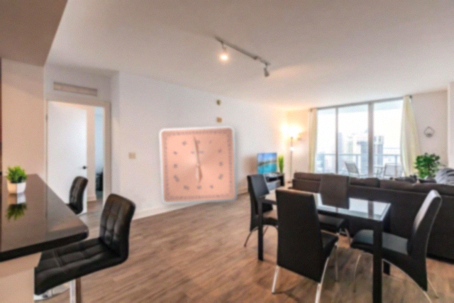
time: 5:59
